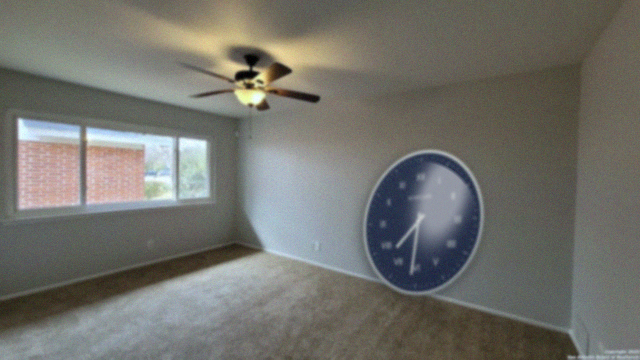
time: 7:31
